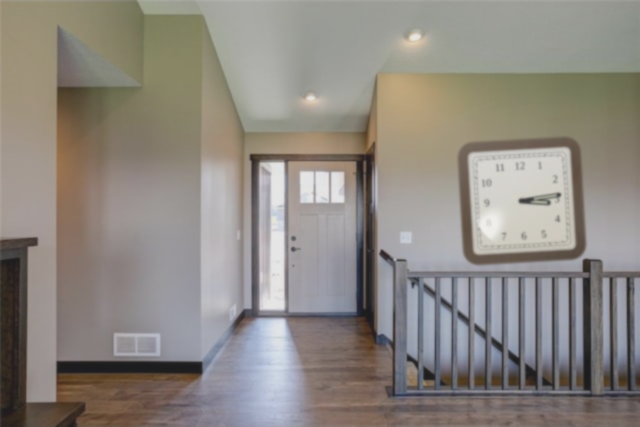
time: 3:14
